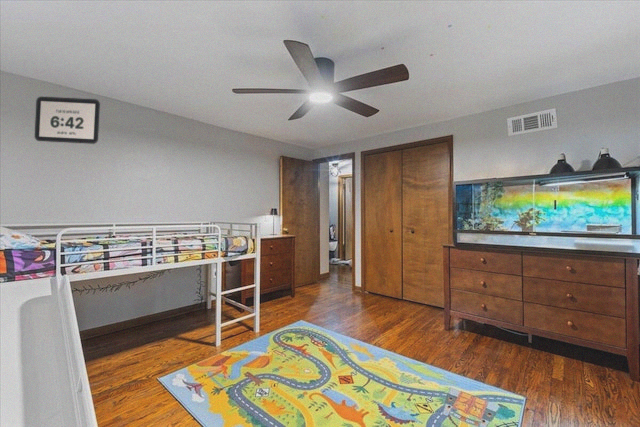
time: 6:42
